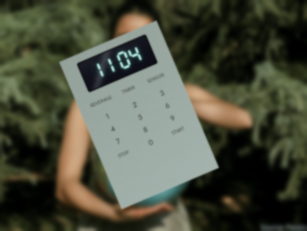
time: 11:04
